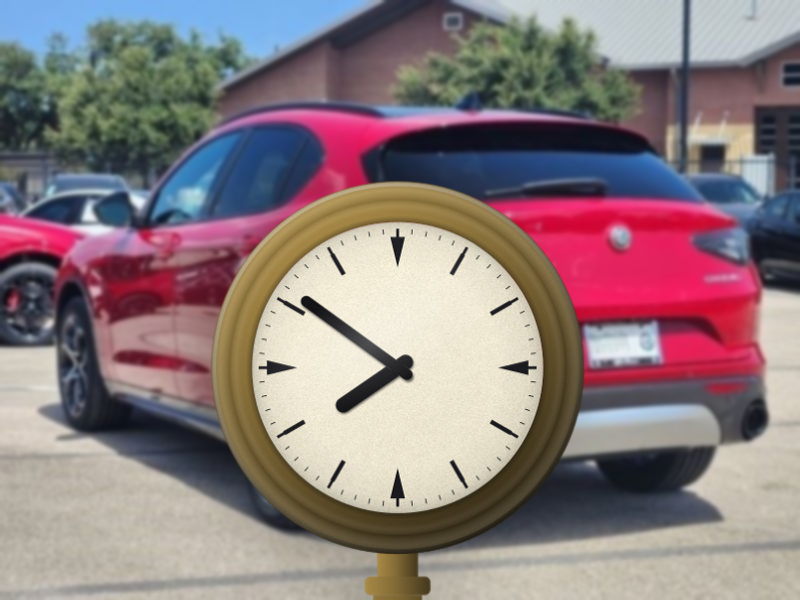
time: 7:51
